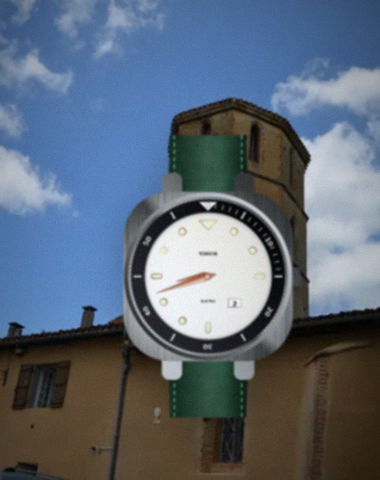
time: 8:42
